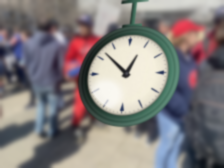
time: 12:52
